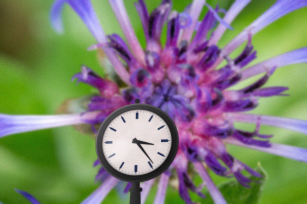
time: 3:24
